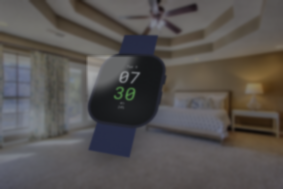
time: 7:30
